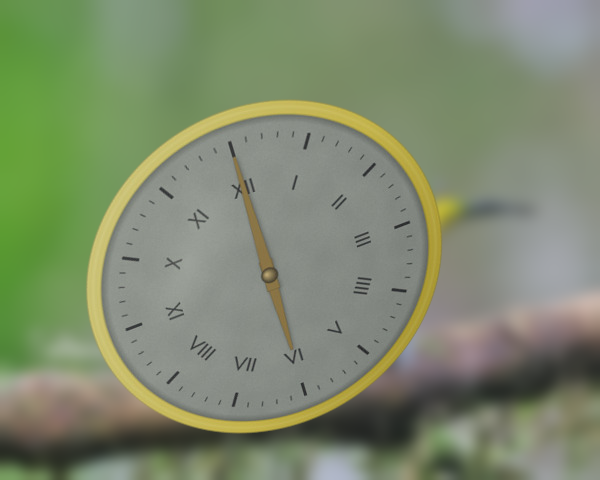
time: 6:00
